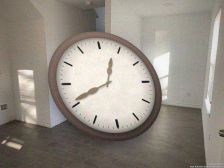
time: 12:41
